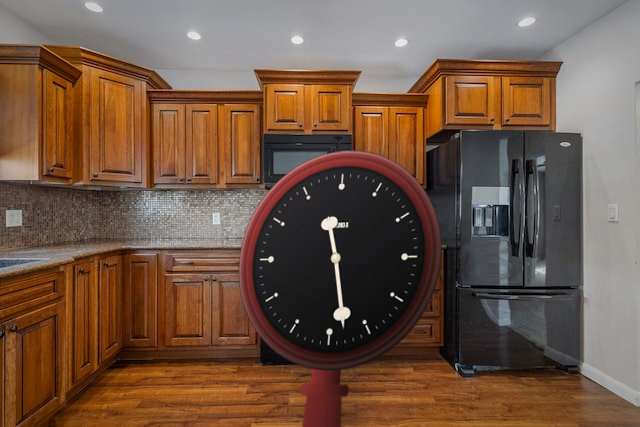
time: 11:28
